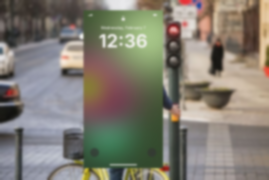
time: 12:36
